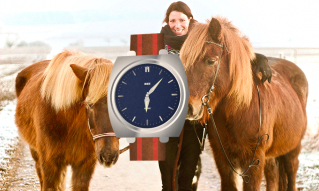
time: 6:07
